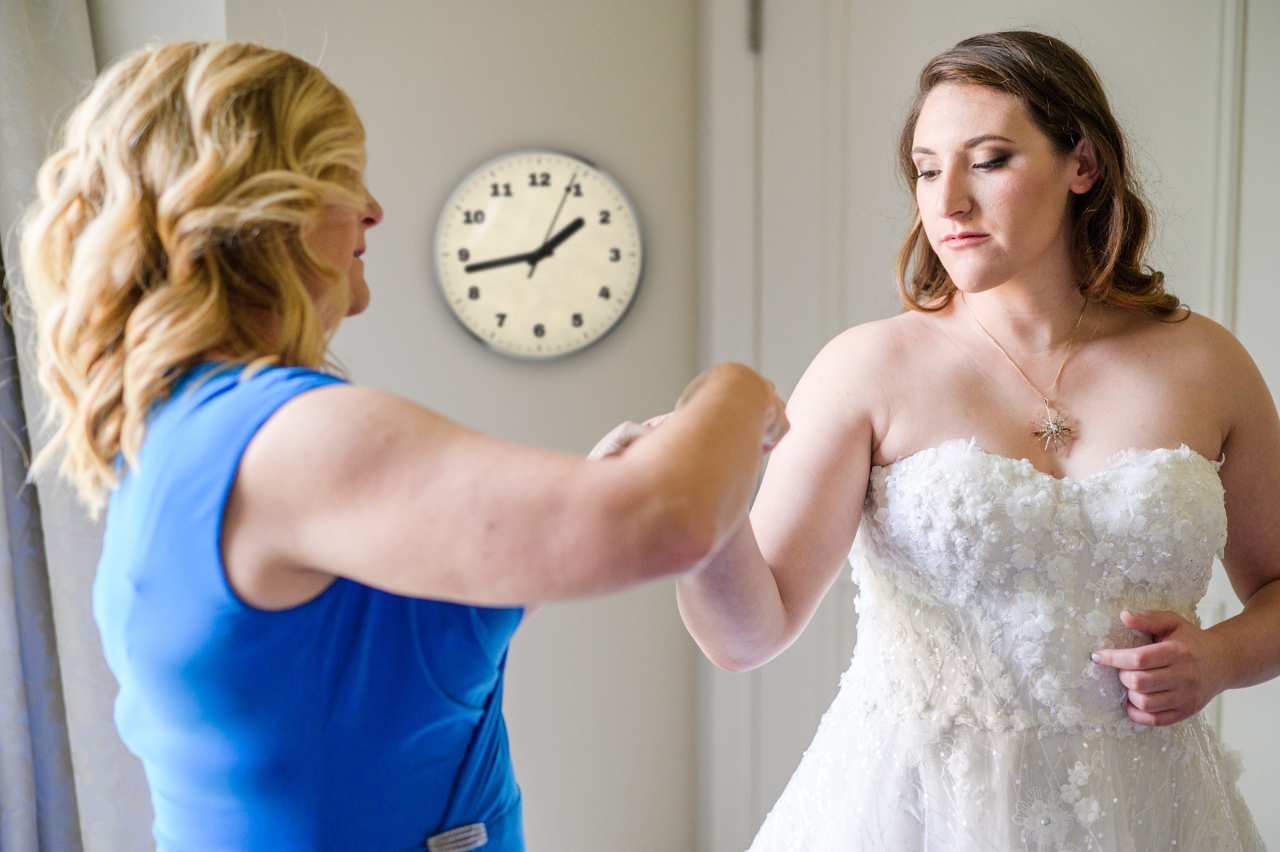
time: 1:43:04
